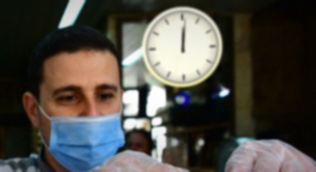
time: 12:01
